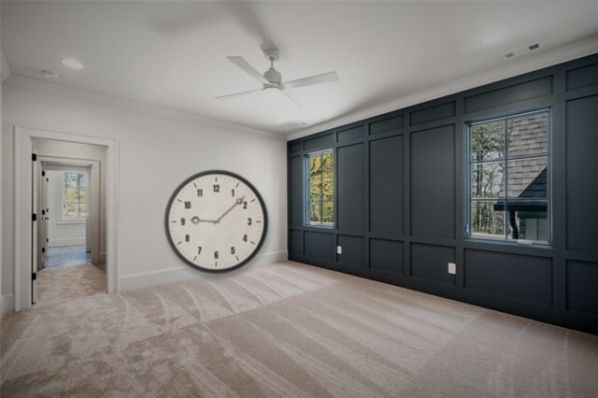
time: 9:08
